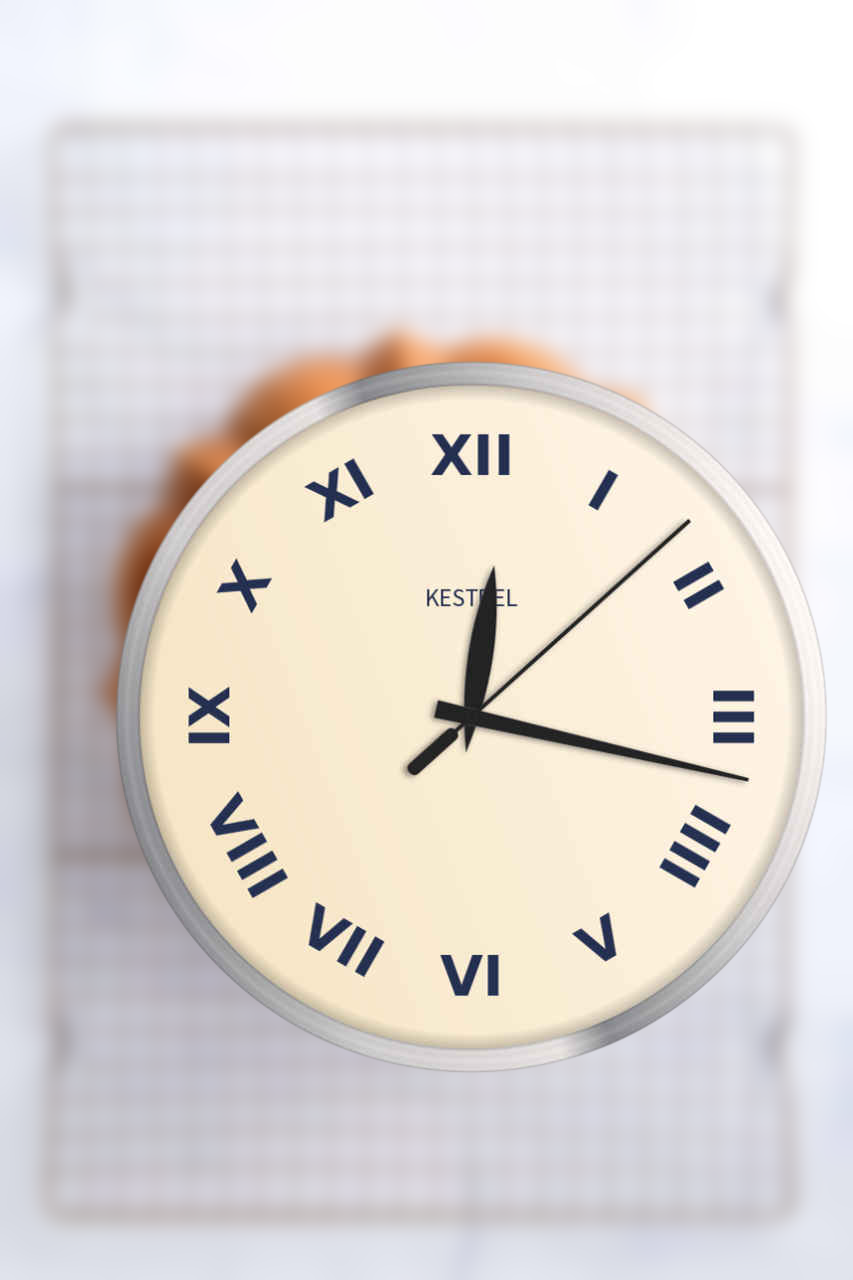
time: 12:17:08
